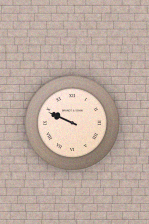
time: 9:49
